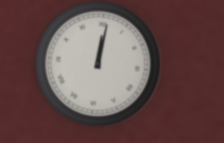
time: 12:01
